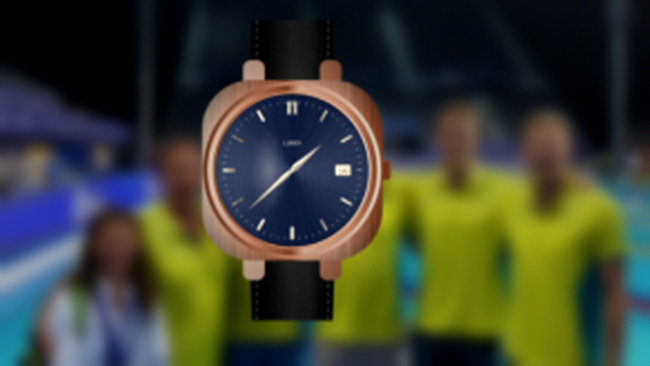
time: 1:38
